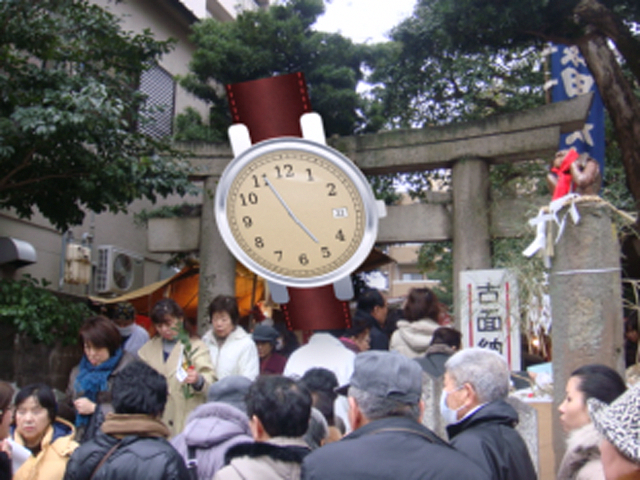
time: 4:56
